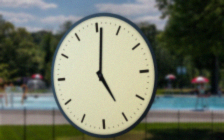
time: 5:01
